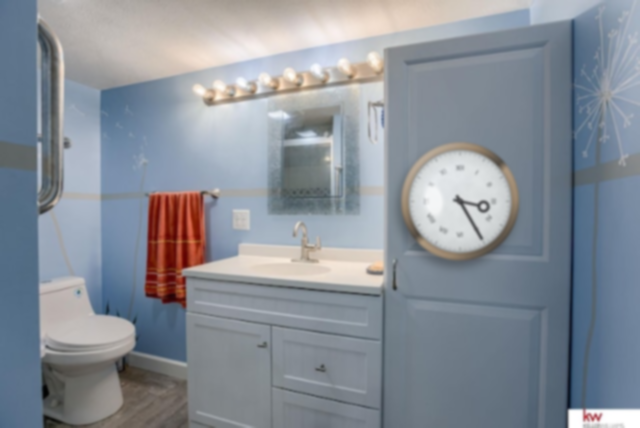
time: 3:25
